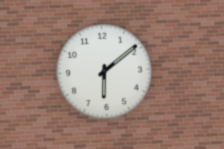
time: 6:09
